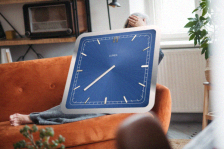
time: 7:38
